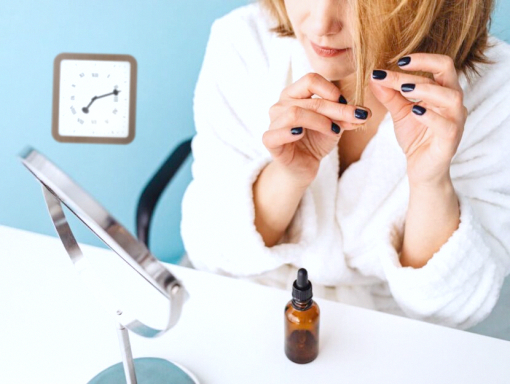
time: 7:12
